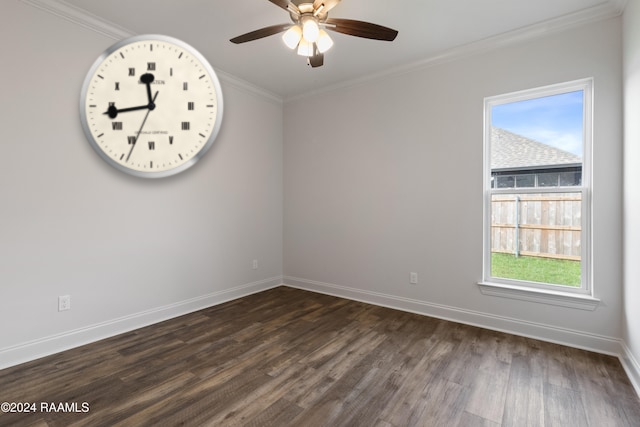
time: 11:43:34
